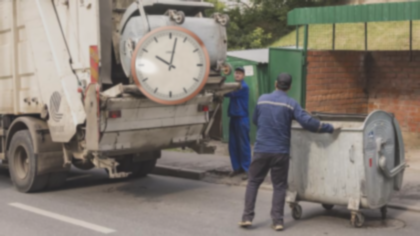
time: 10:02
